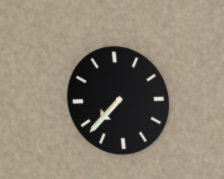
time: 7:38
